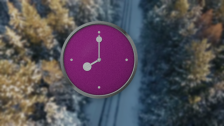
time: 8:00
